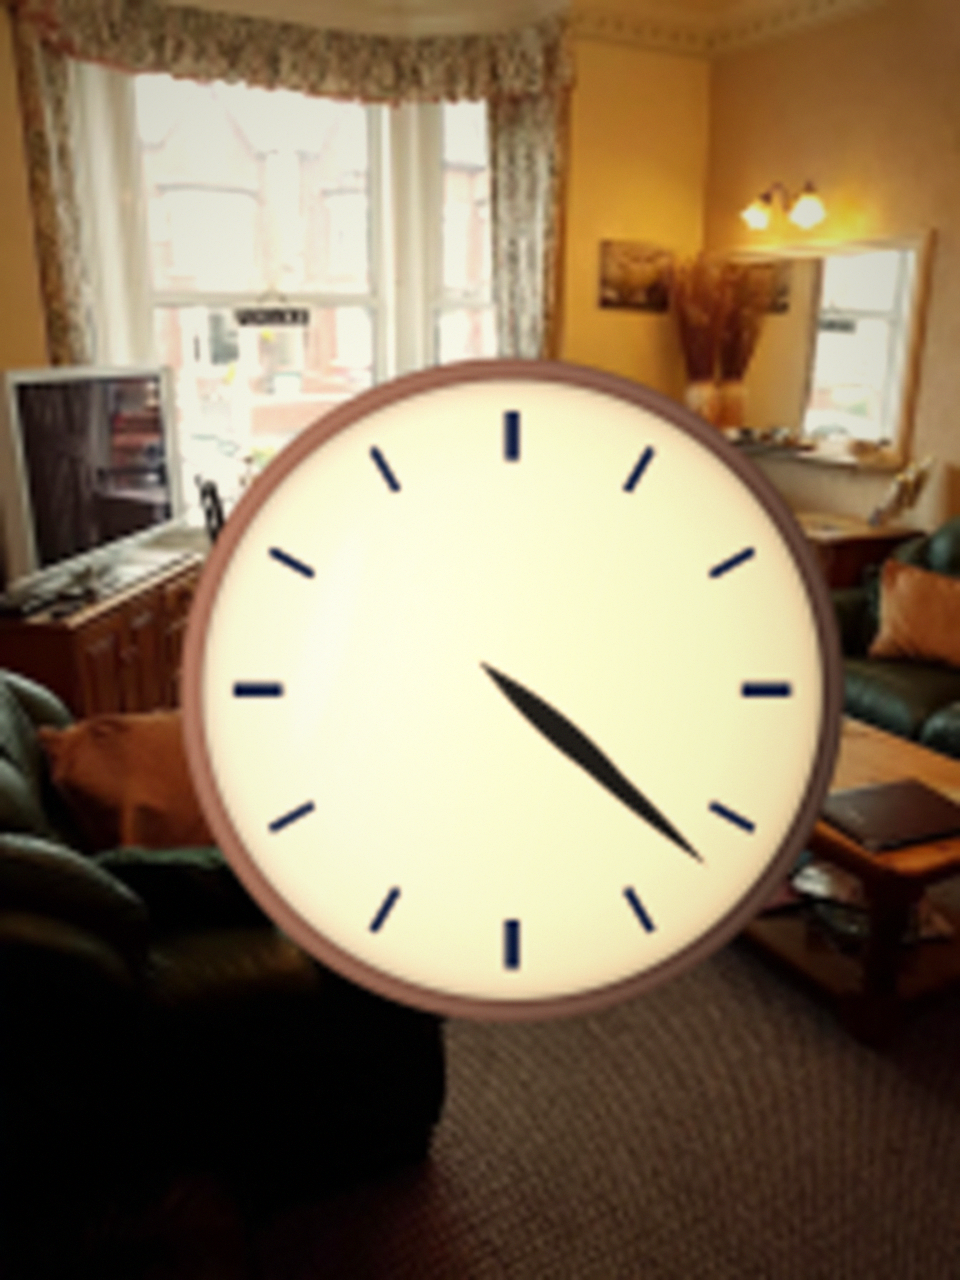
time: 4:22
